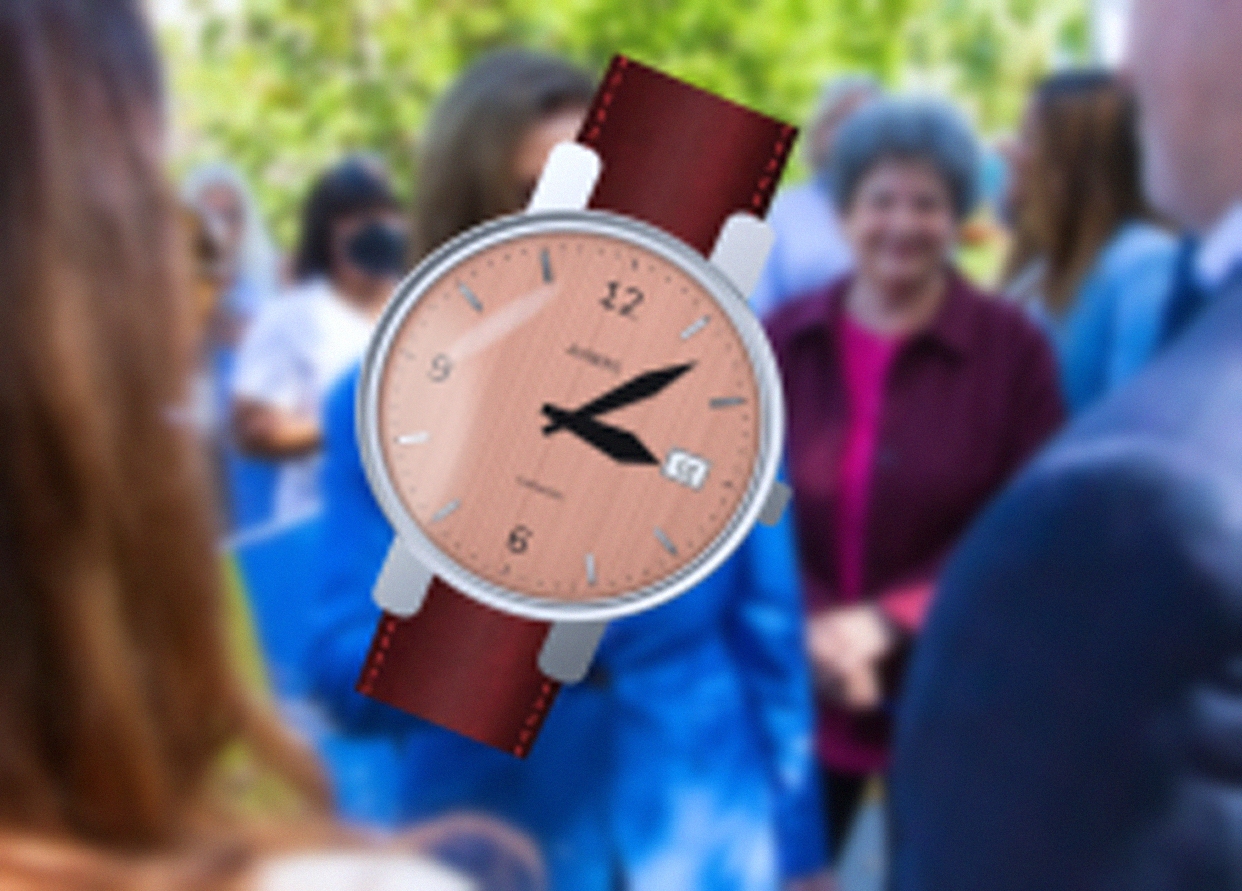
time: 3:07
